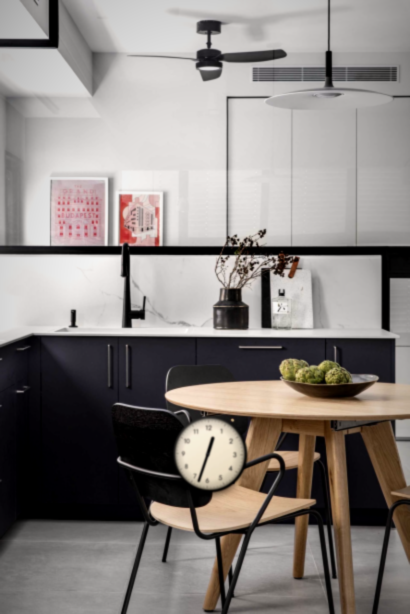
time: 12:33
